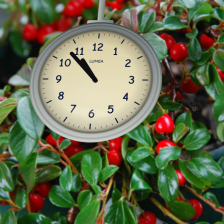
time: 10:53
